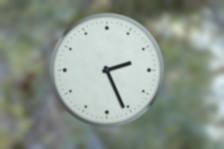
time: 2:26
